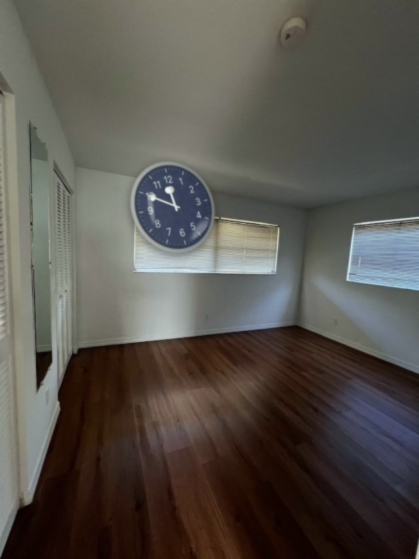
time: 11:50
